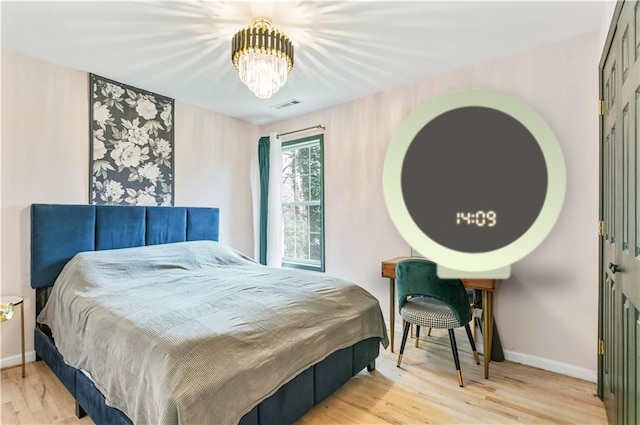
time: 14:09
